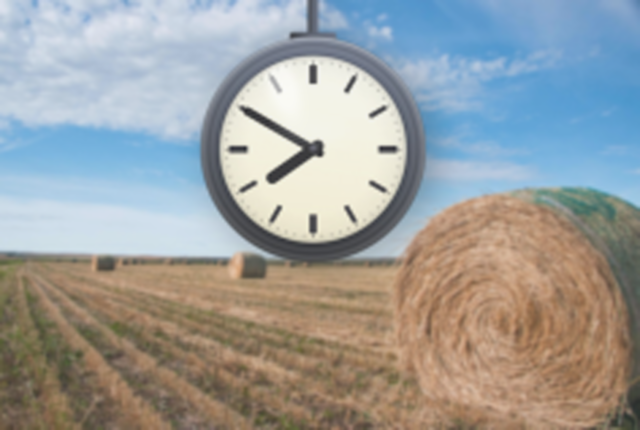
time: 7:50
